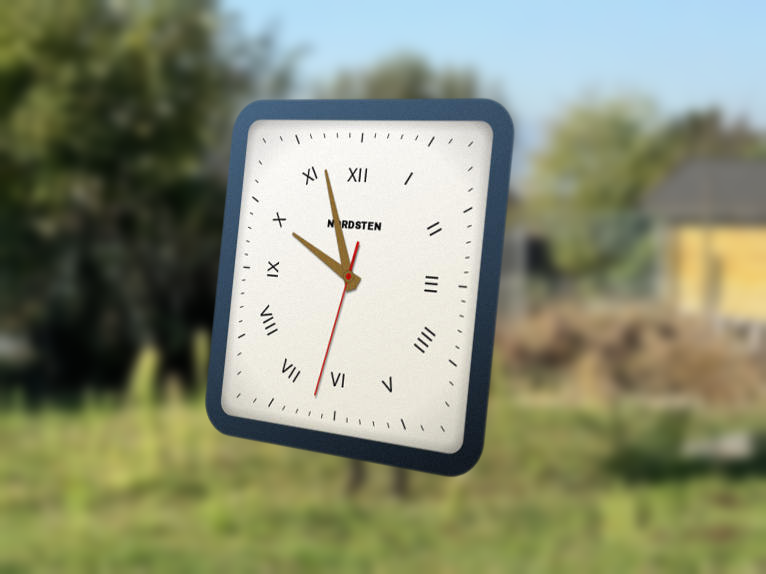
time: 9:56:32
